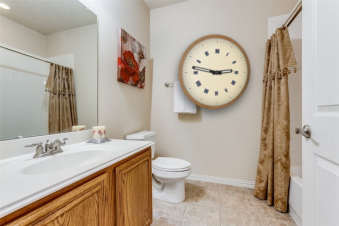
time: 2:47
